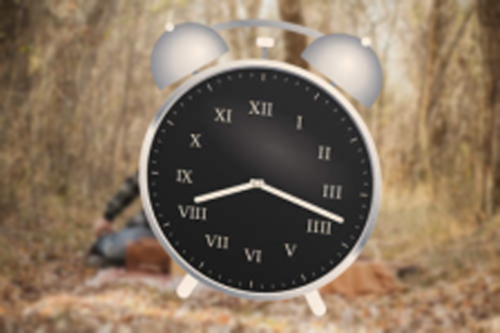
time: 8:18
